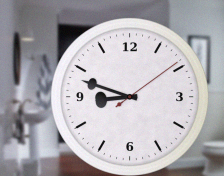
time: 8:48:09
